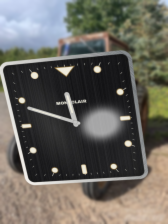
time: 11:49
